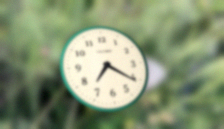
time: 7:21
